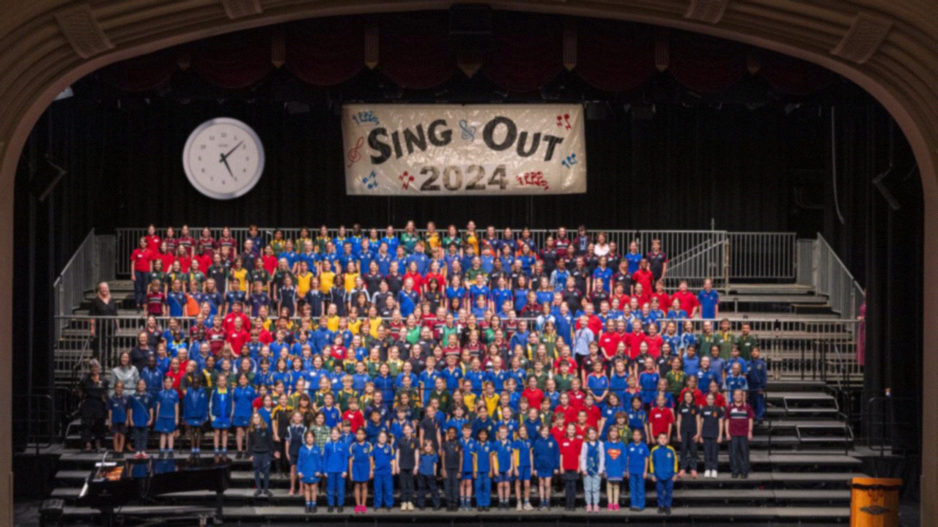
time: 5:08
